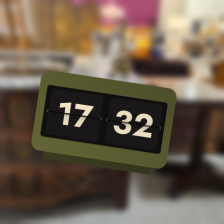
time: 17:32
